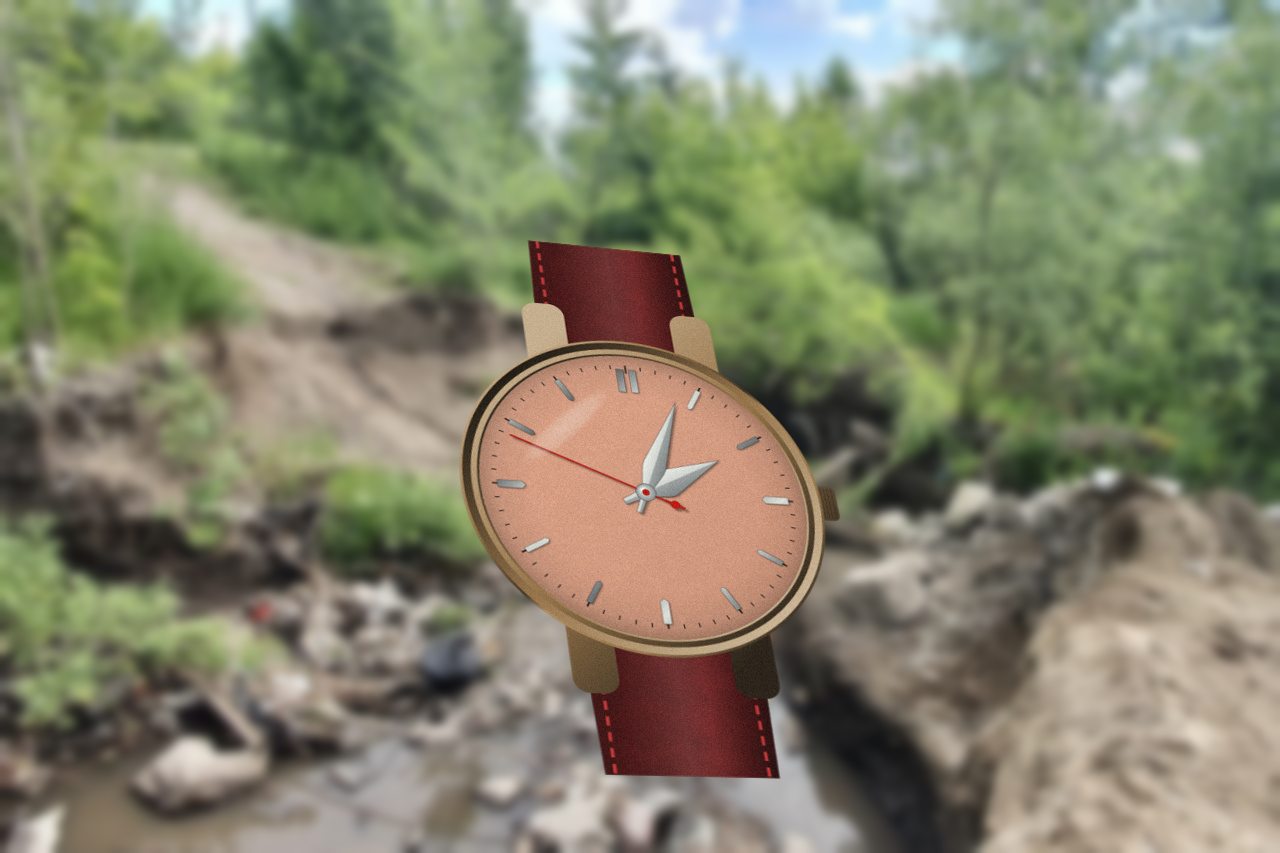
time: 2:03:49
